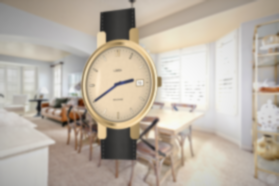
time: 2:40
